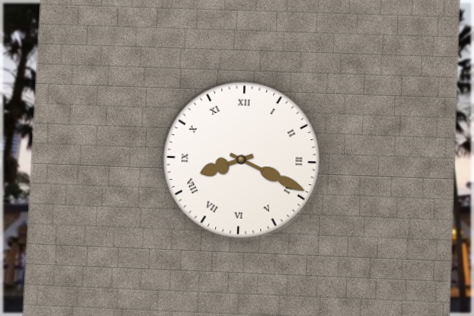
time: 8:19
